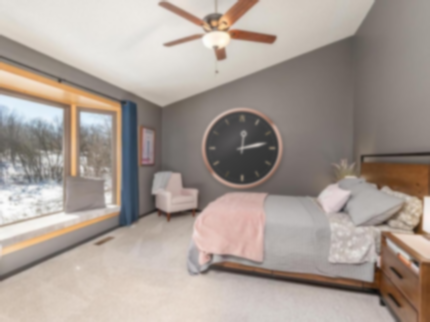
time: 12:13
